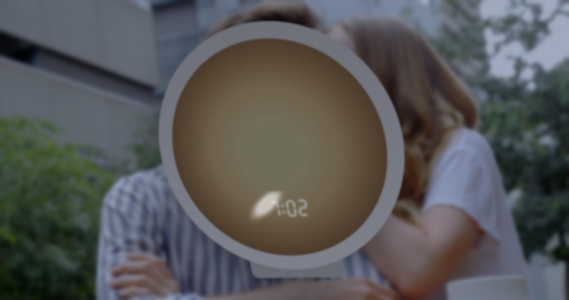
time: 7:02
